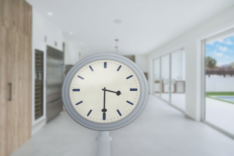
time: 3:30
